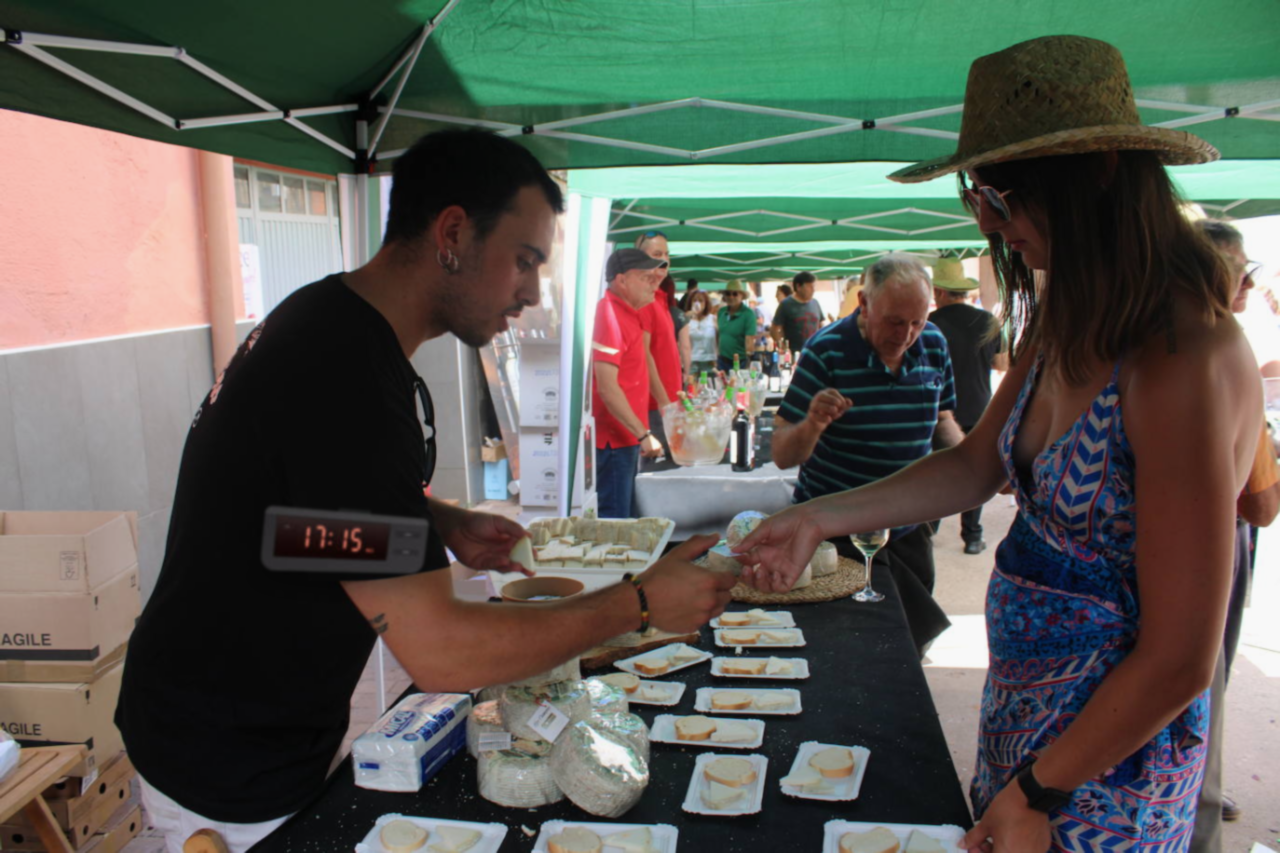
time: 17:15
